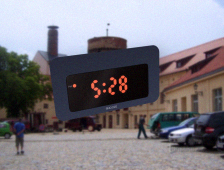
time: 5:28
